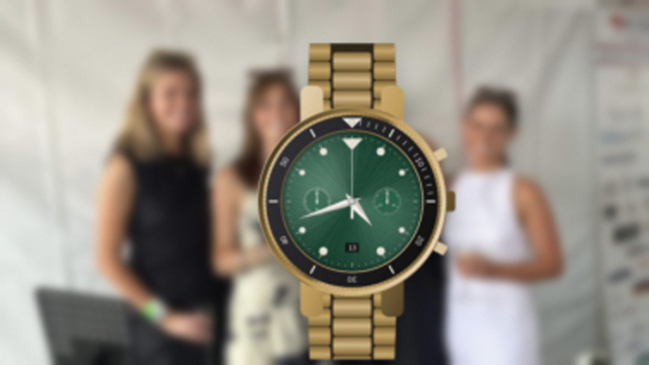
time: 4:42
